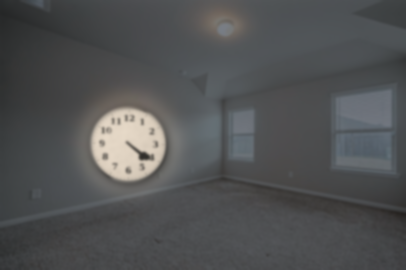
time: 4:21
